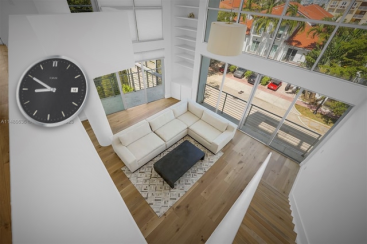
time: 8:50
